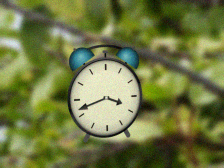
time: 3:42
